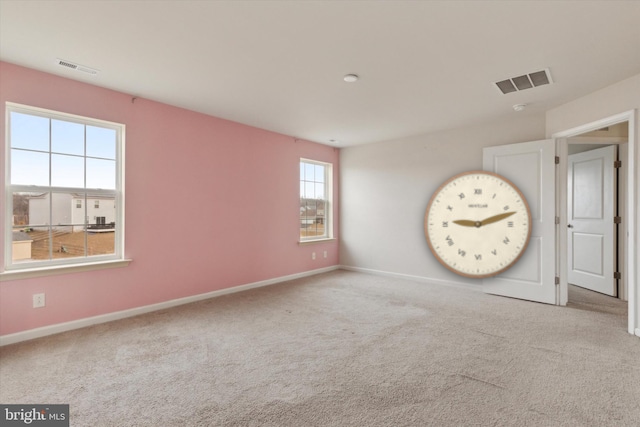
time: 9:12
